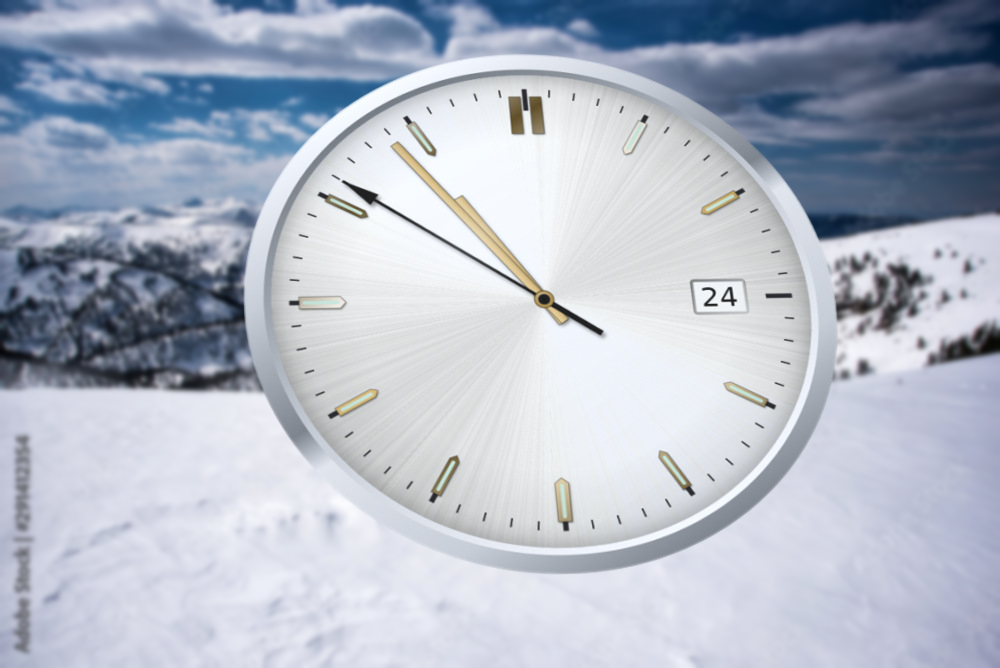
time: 10:53:51
